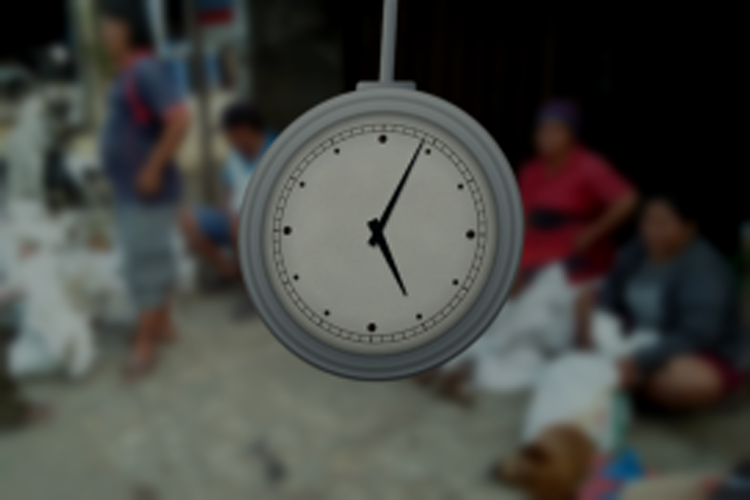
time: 5:04
